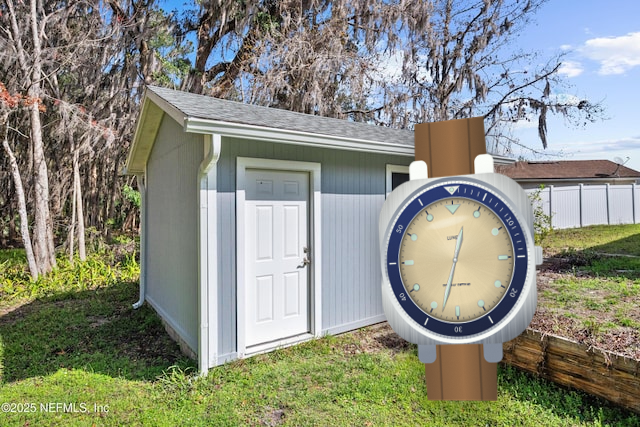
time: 12:33
